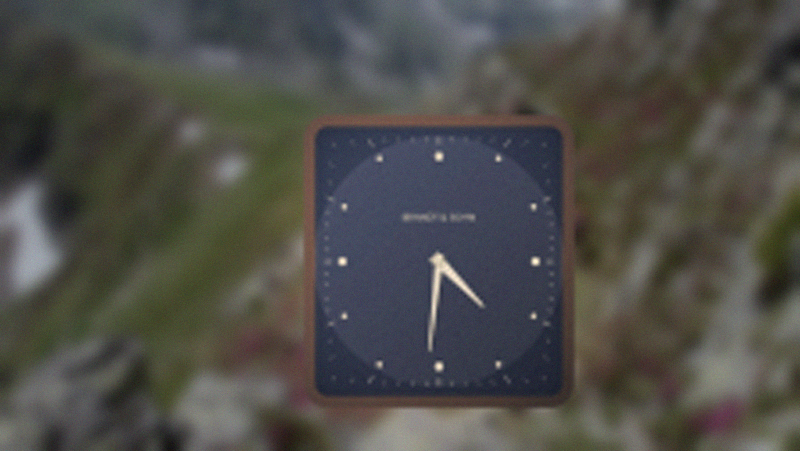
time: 4:31
